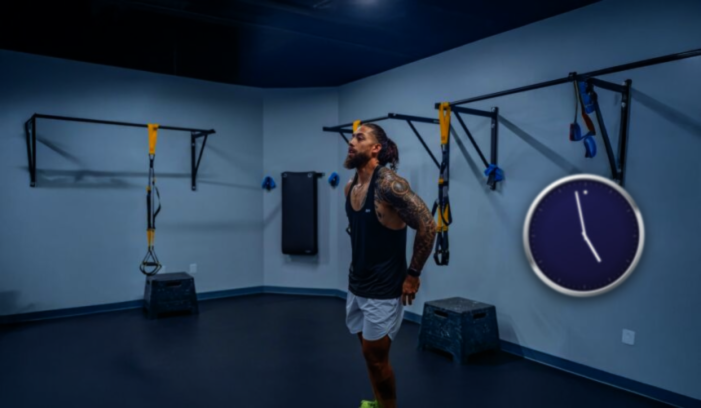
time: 4:58
